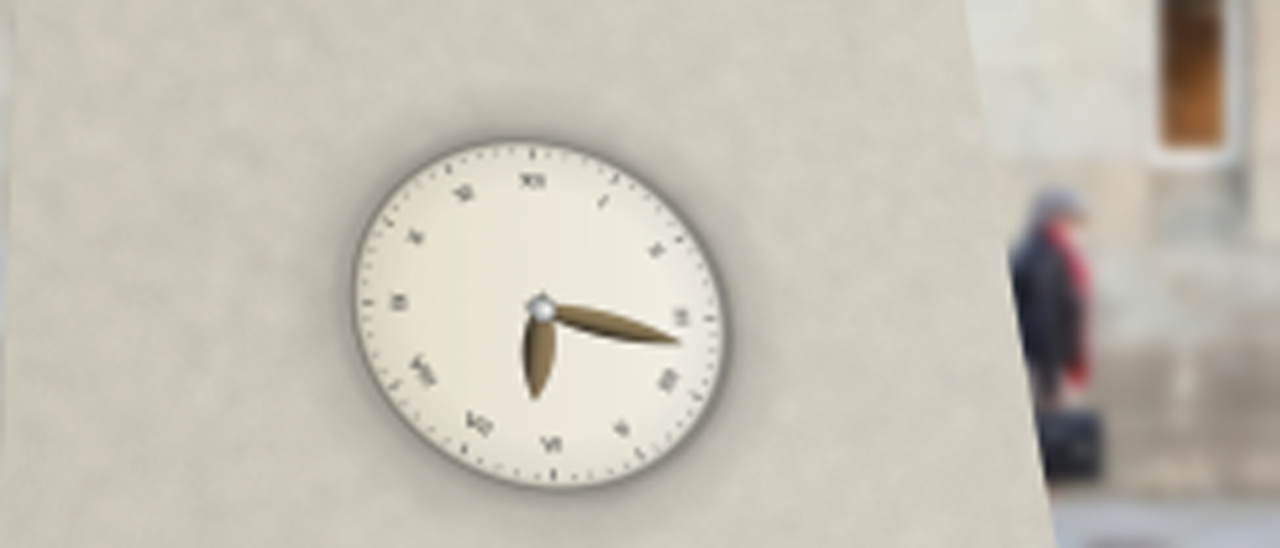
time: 6:17
